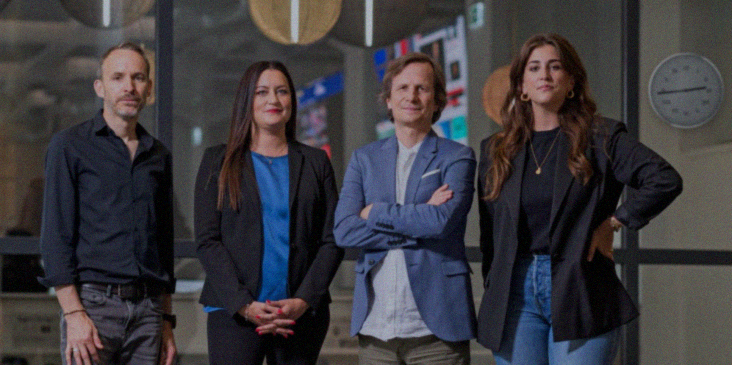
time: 2:44
